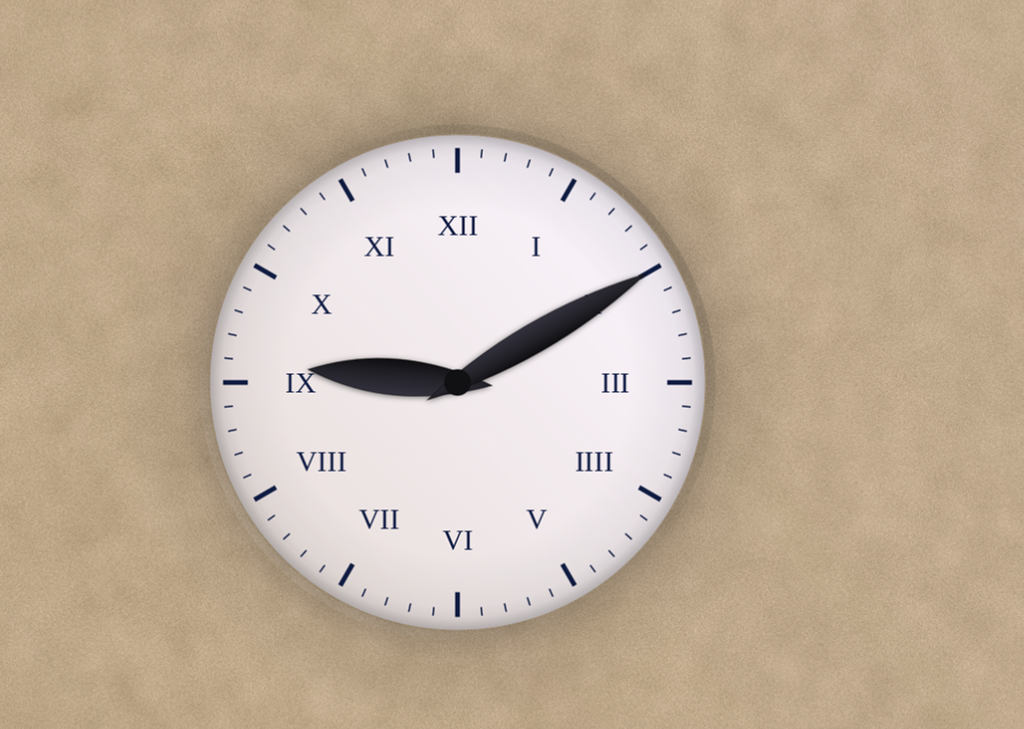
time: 9:10
